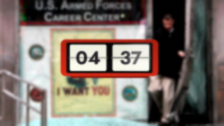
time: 4:37
